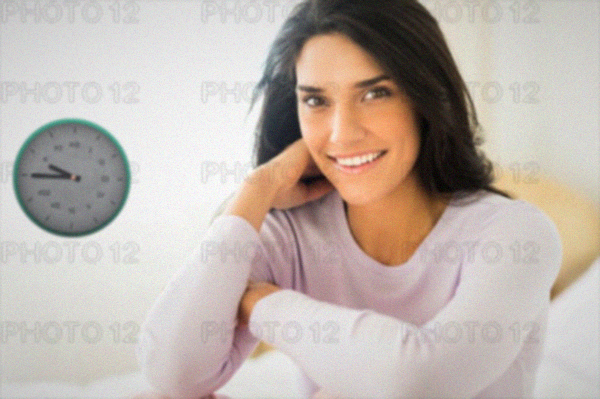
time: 9:45
